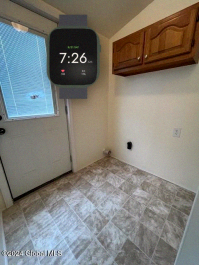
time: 7:26
